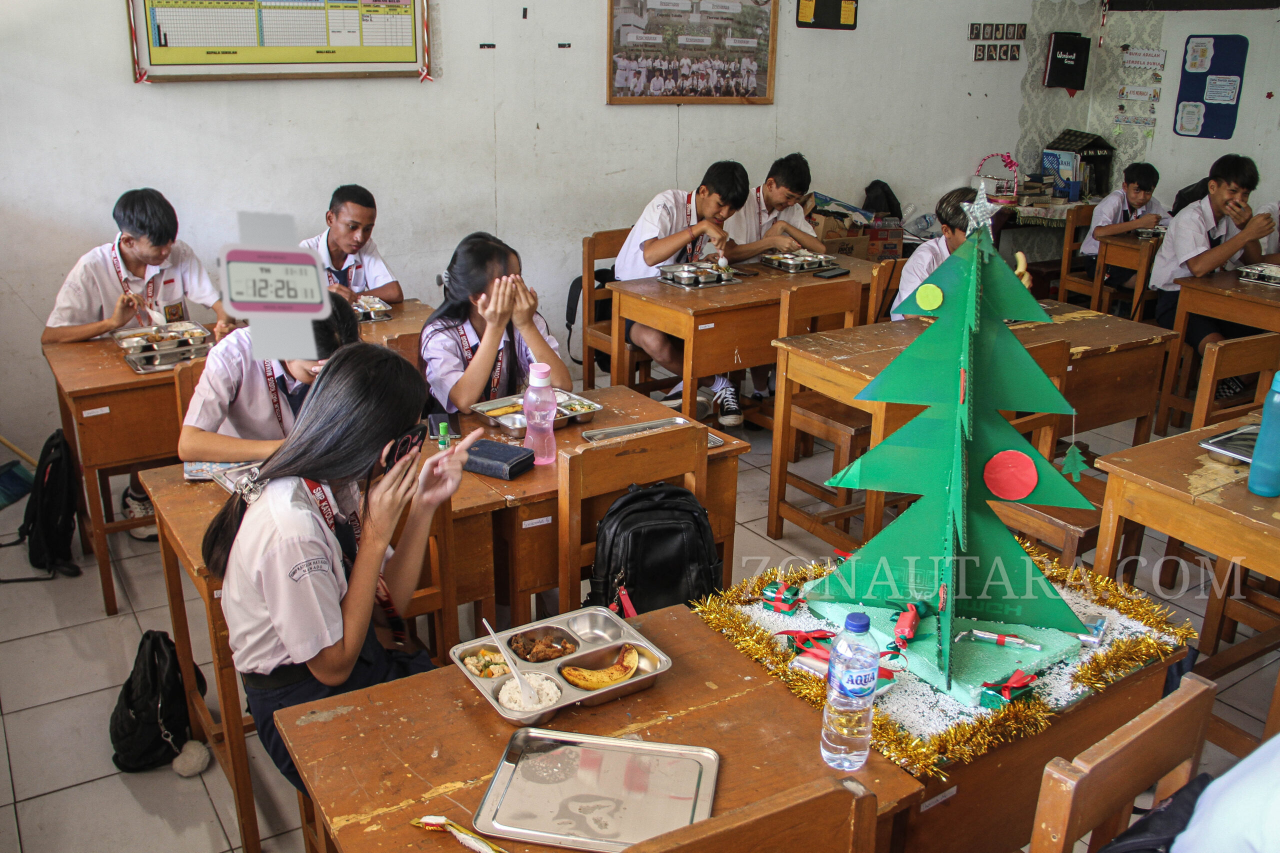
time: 12:26
